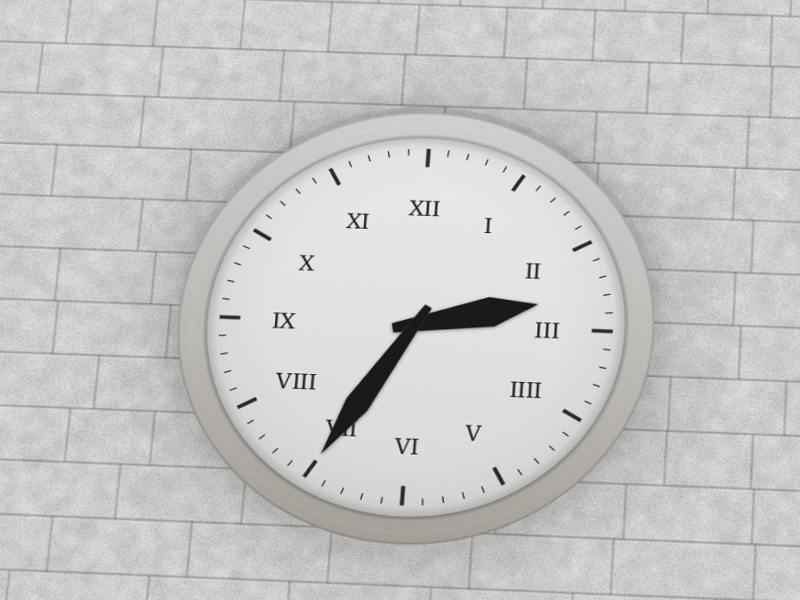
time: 2:35
